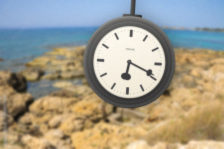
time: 6:19
